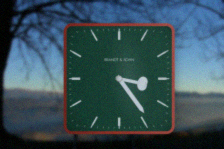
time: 3:24
